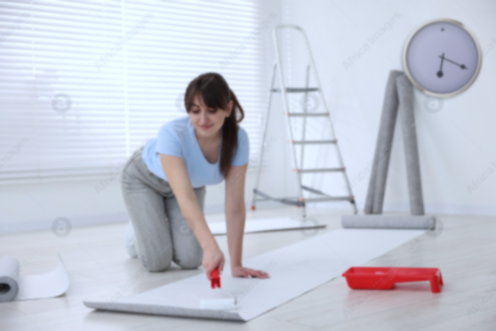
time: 6:19
